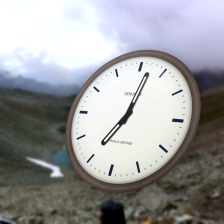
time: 7:02
